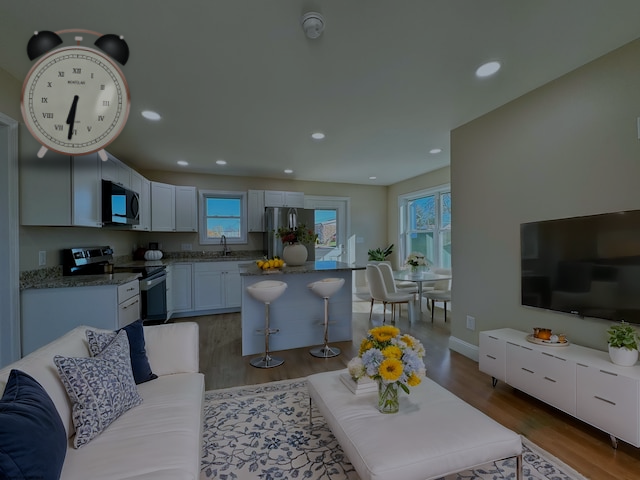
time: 6:31
